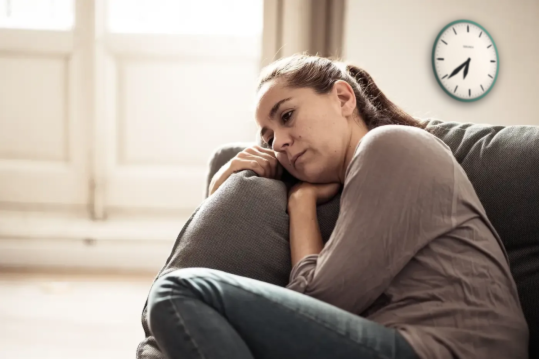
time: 6:39
